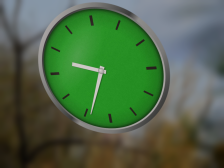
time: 9:34
